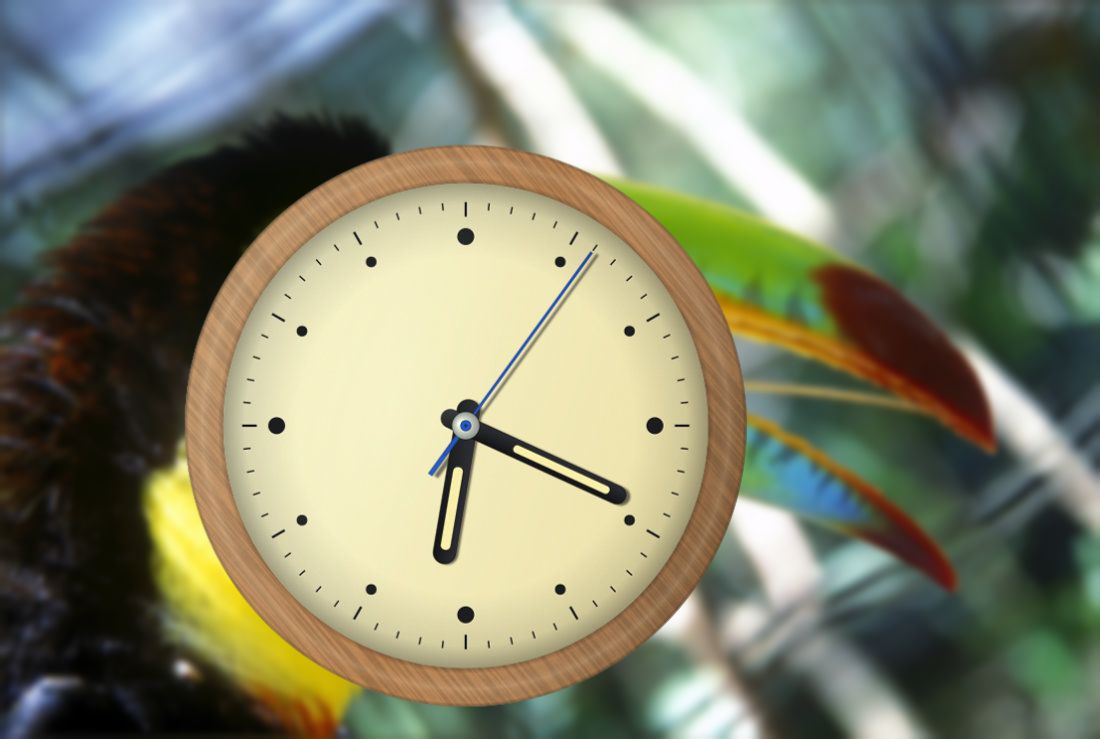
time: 6:19:06
